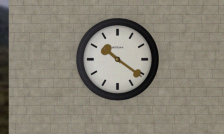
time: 10:21
